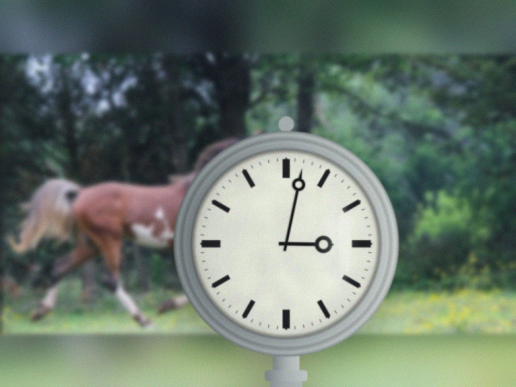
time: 3:02
